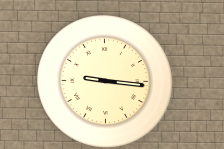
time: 9:16
